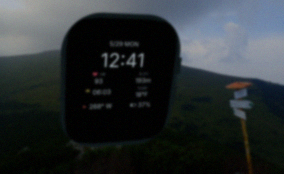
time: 12:41
